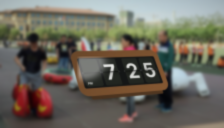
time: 7:25
